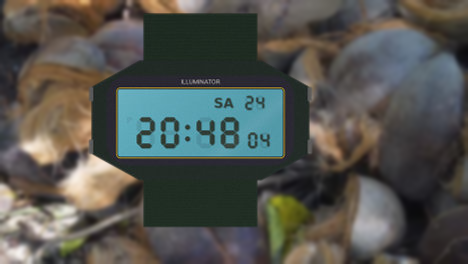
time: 20:48:04
